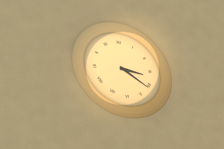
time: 3:21
